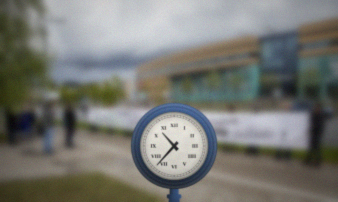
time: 10:37
